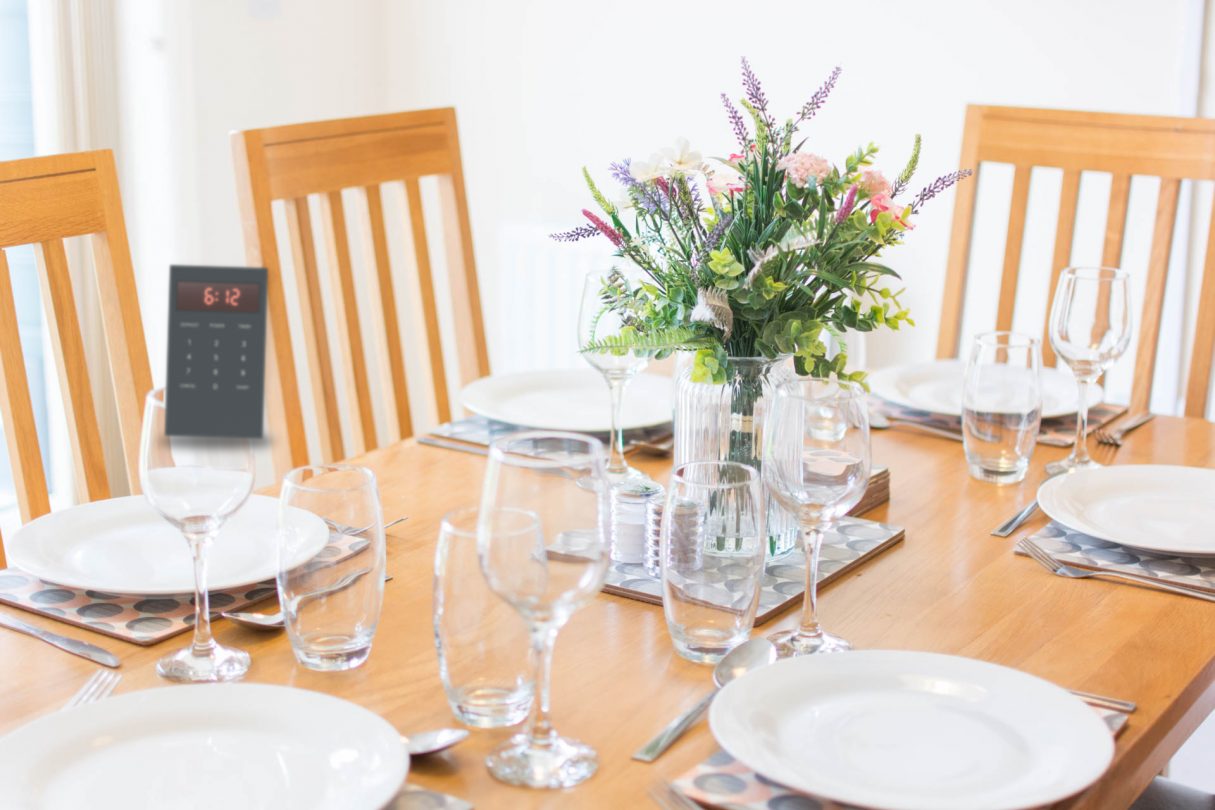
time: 6:12
